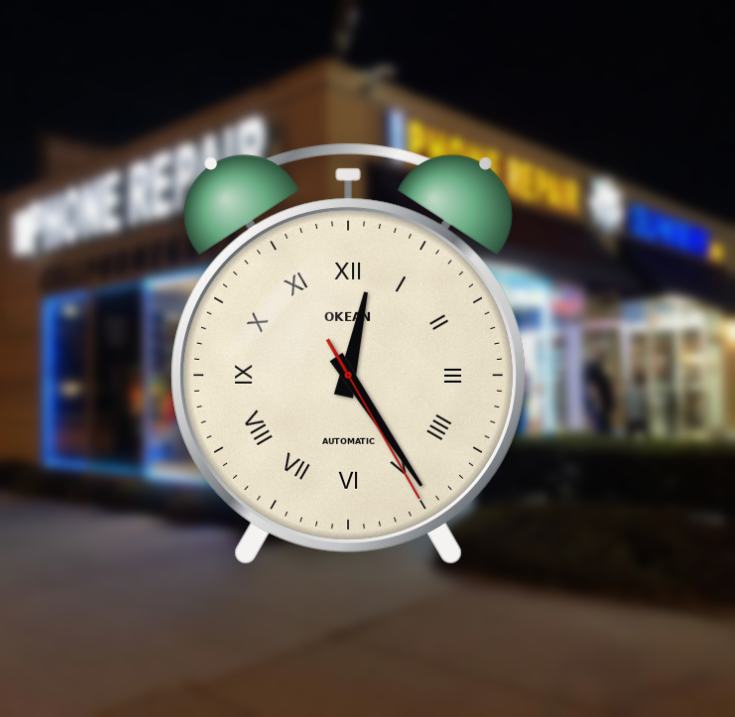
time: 12:24:25
